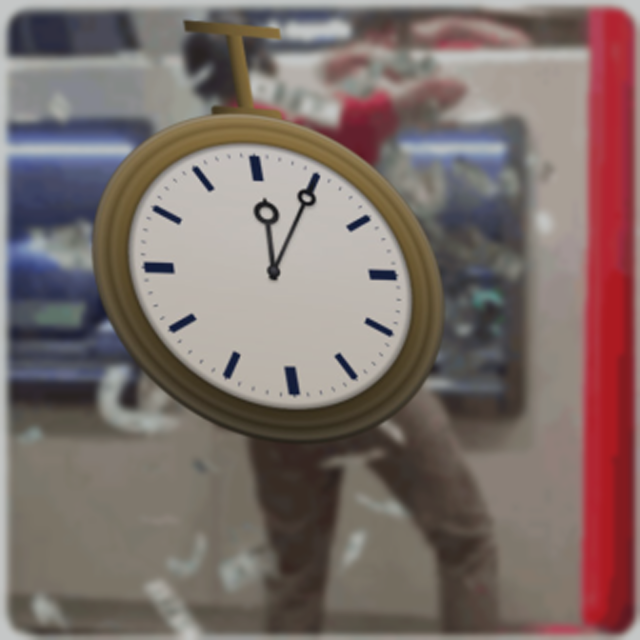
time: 12:05
